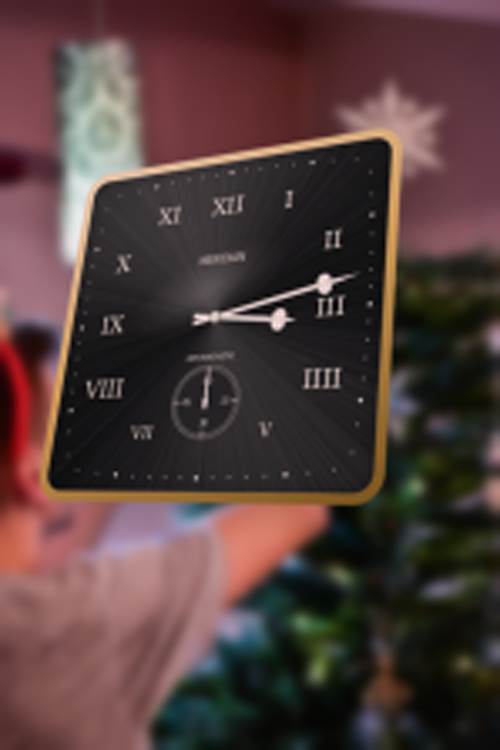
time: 3:13
